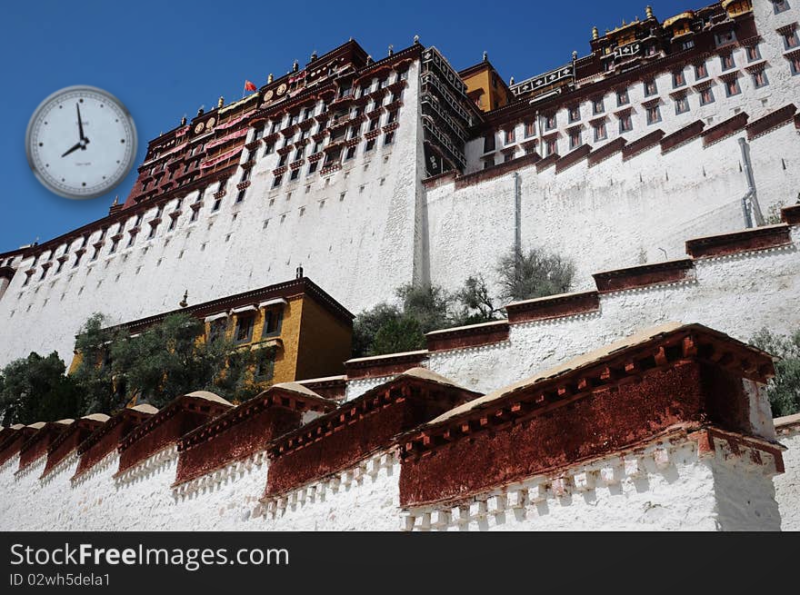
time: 7:59
